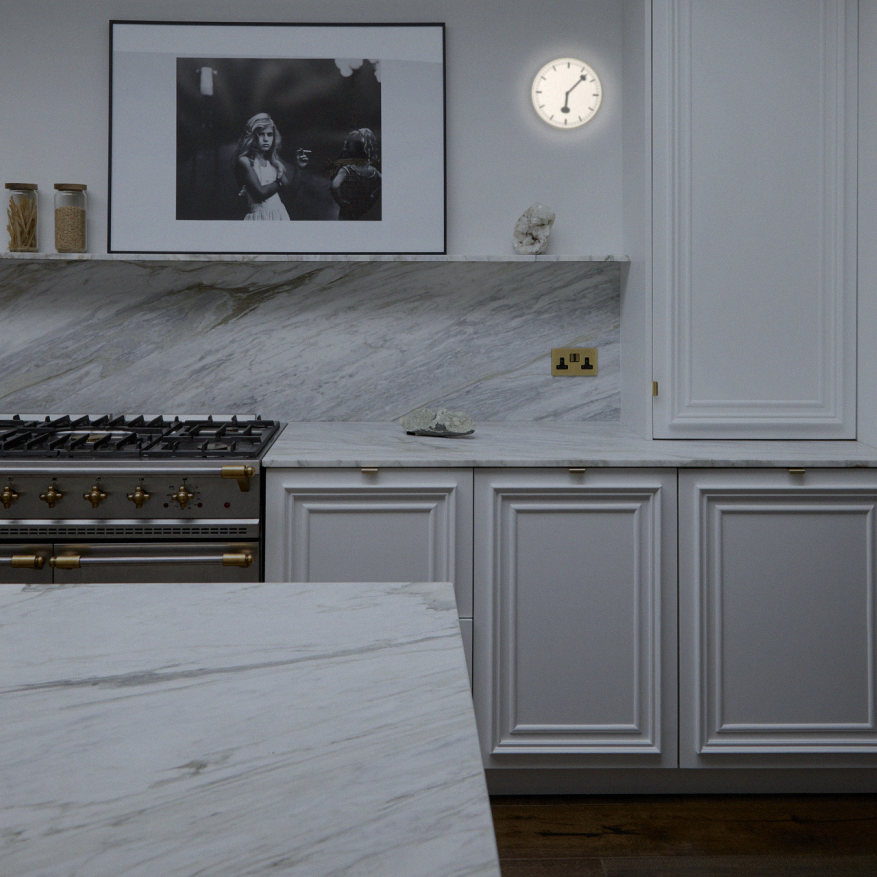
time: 6:07
